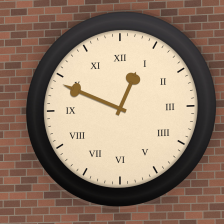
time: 12:49
